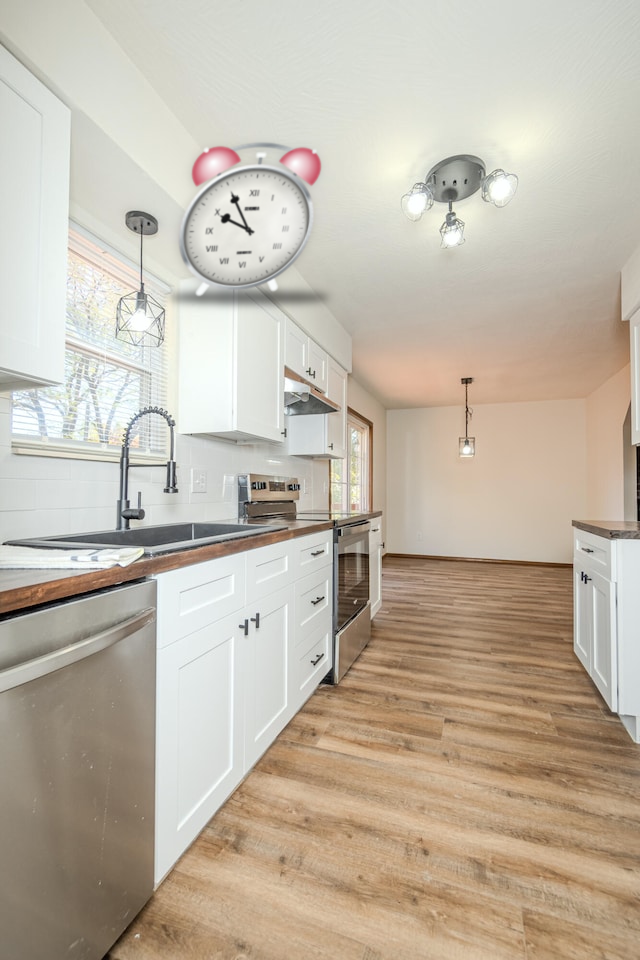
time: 9:55
